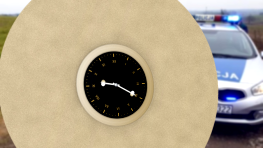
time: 9:20
